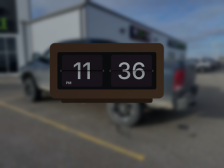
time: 11:36
